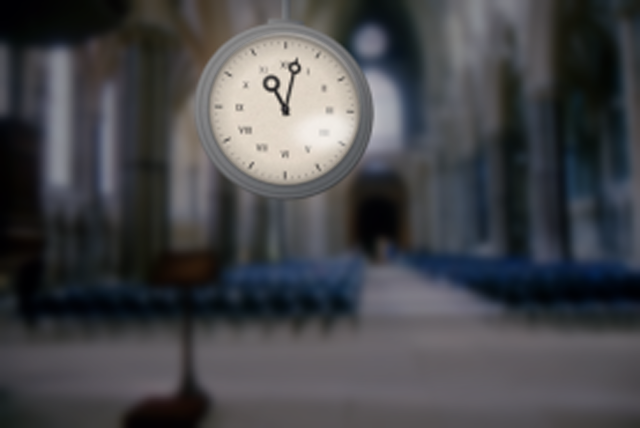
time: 11:02
